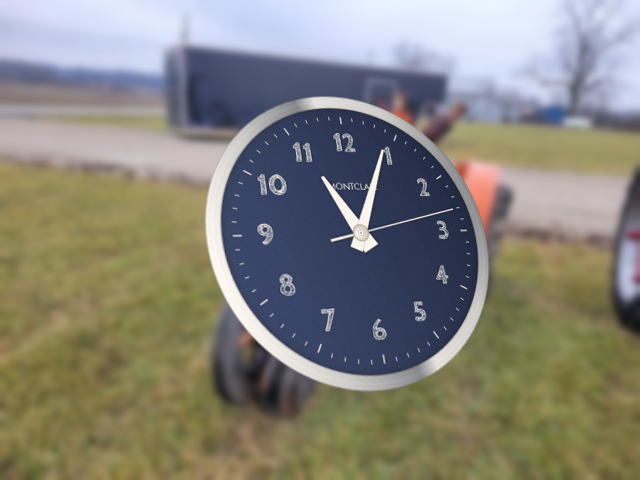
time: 11:04:13
